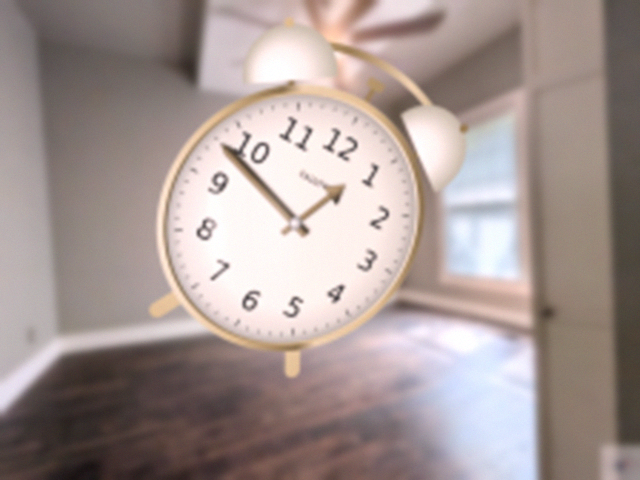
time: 12:48
